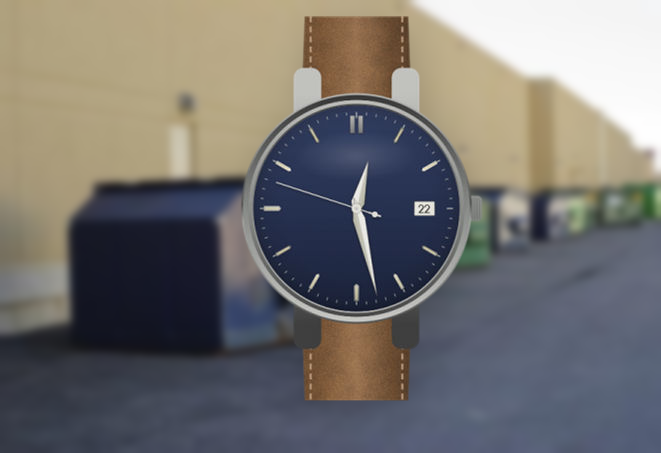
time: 12:27:48
